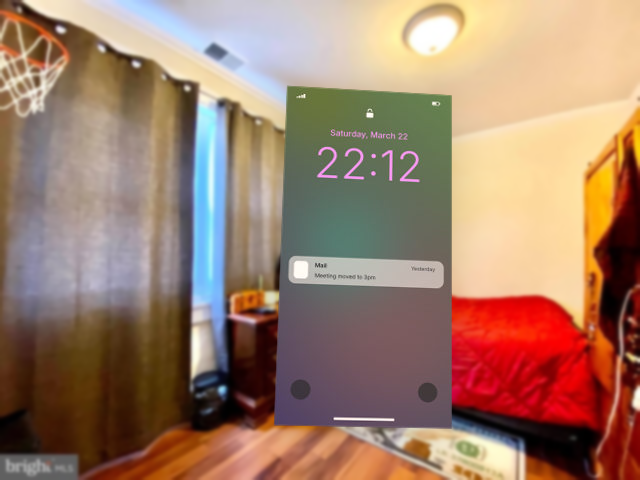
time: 22:12
